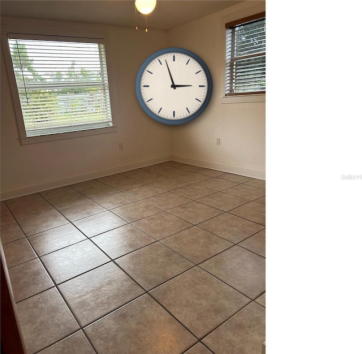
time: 2:57
